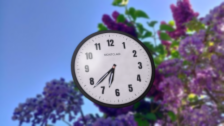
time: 6:38
